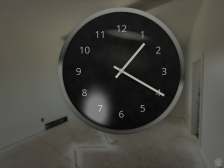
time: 1:20
